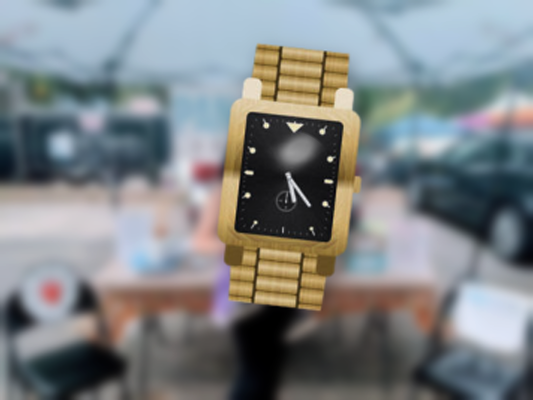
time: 5:23
